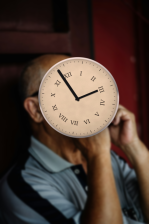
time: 2:58
